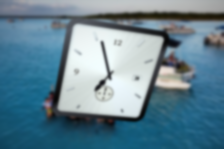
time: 6:56
